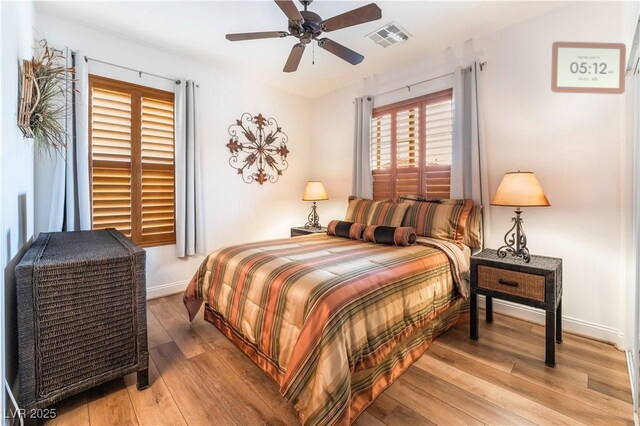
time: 5:12
